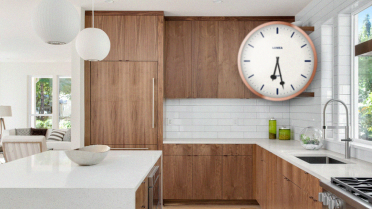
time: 6:28
